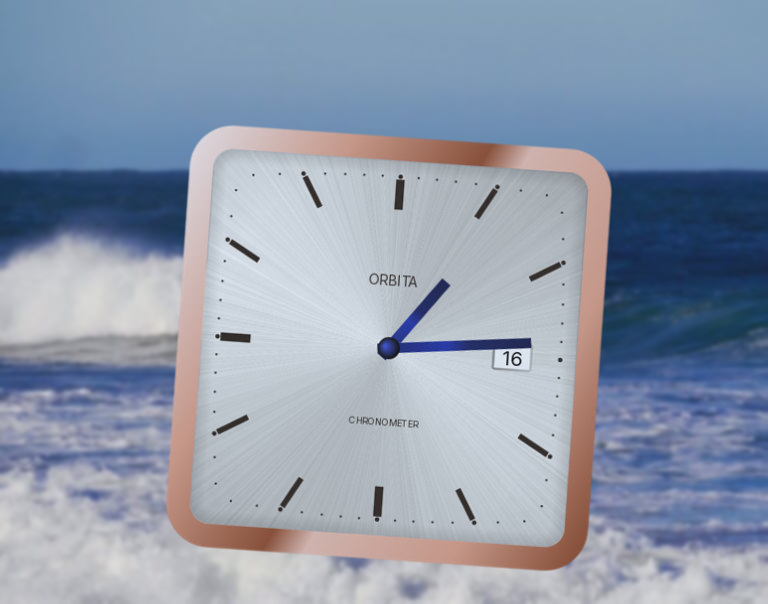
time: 1:14
